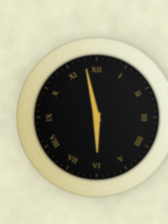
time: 5:58
